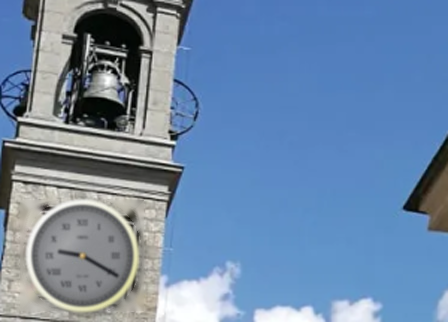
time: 9:20
